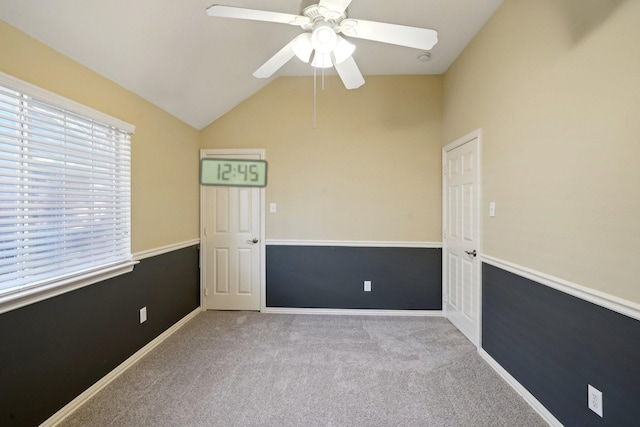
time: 12:45
